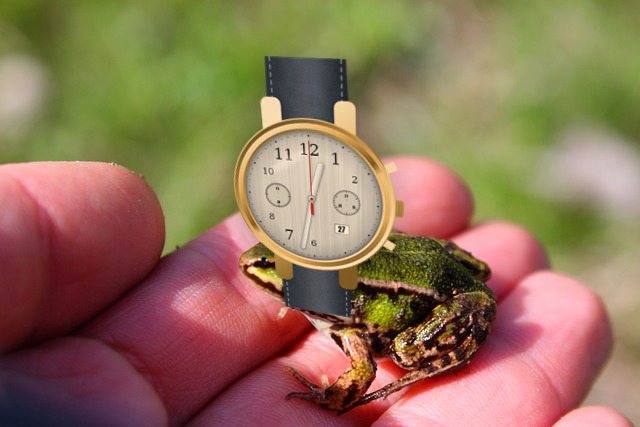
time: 12:32
